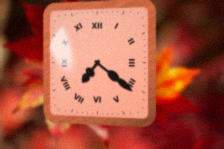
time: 7:21
